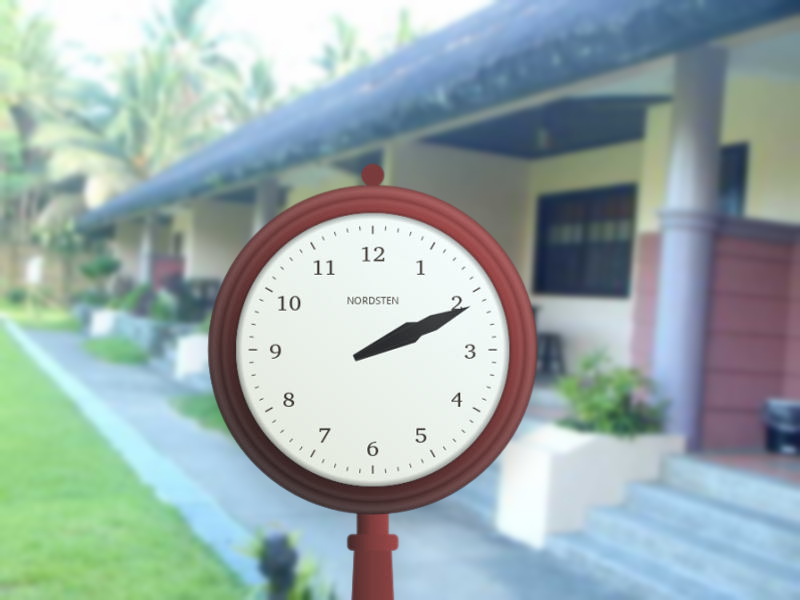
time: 2:11
